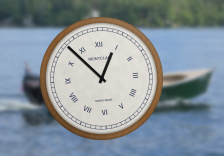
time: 12:53
